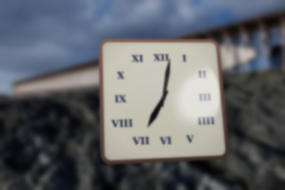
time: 7:02
